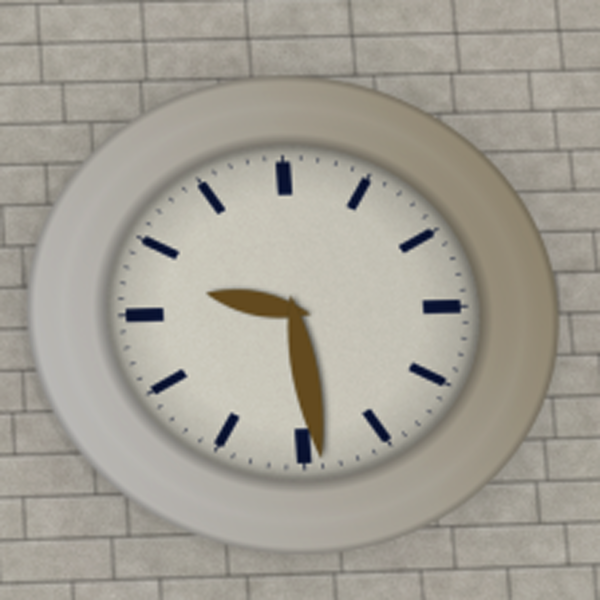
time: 9:29
